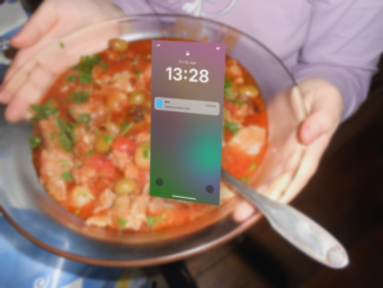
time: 13:28
